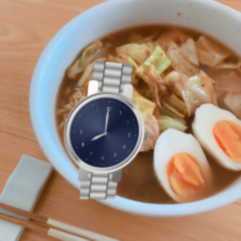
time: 8:00
